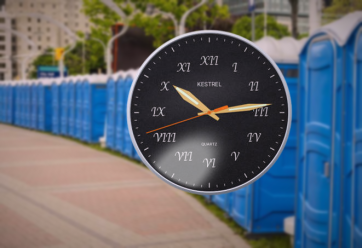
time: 10:13:42
